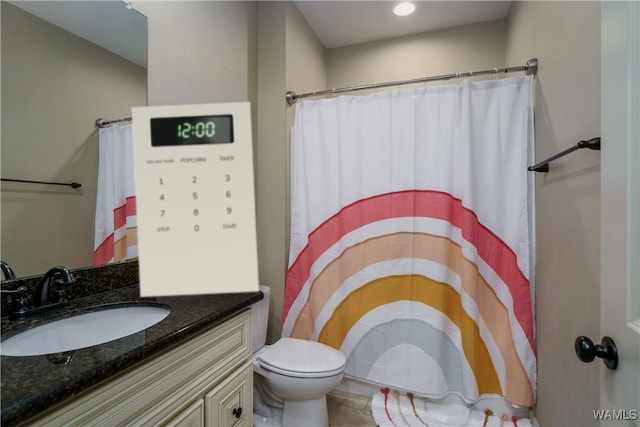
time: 12:00
